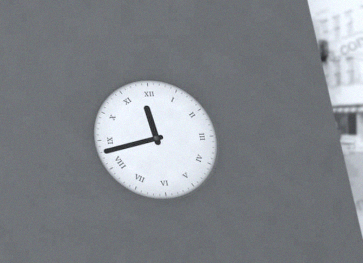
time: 11:43
